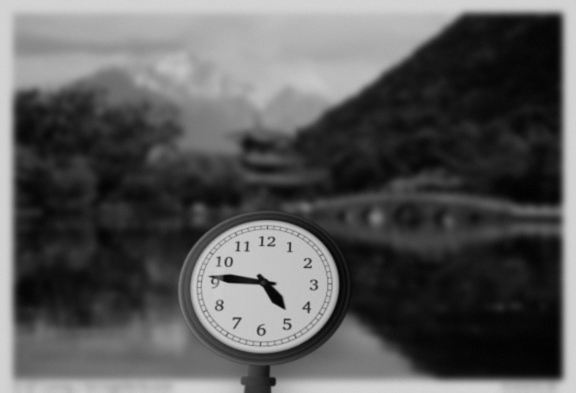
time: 4:46
